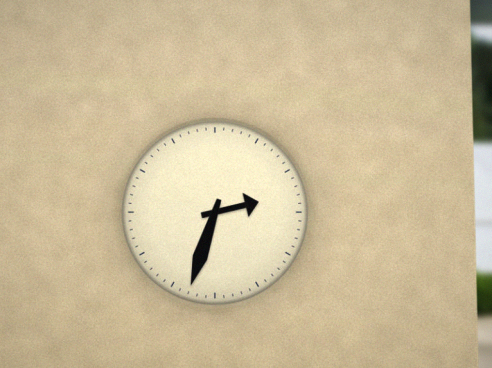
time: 2:33
